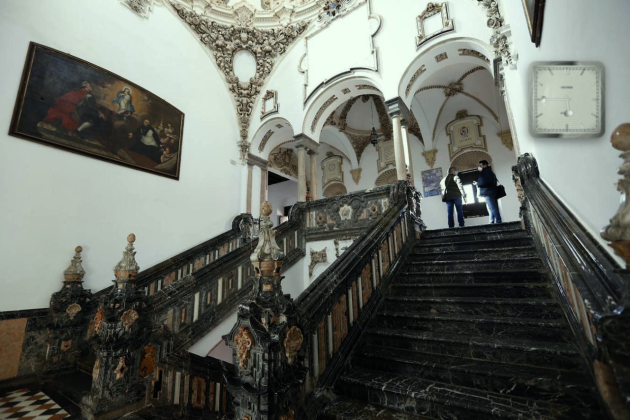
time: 5:45
